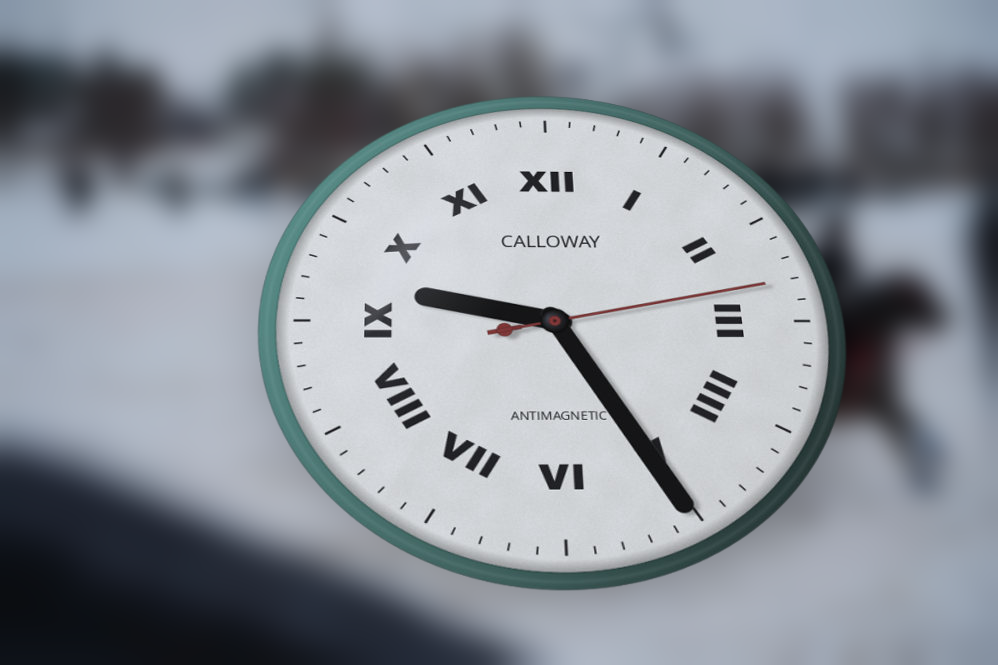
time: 9:25:13
